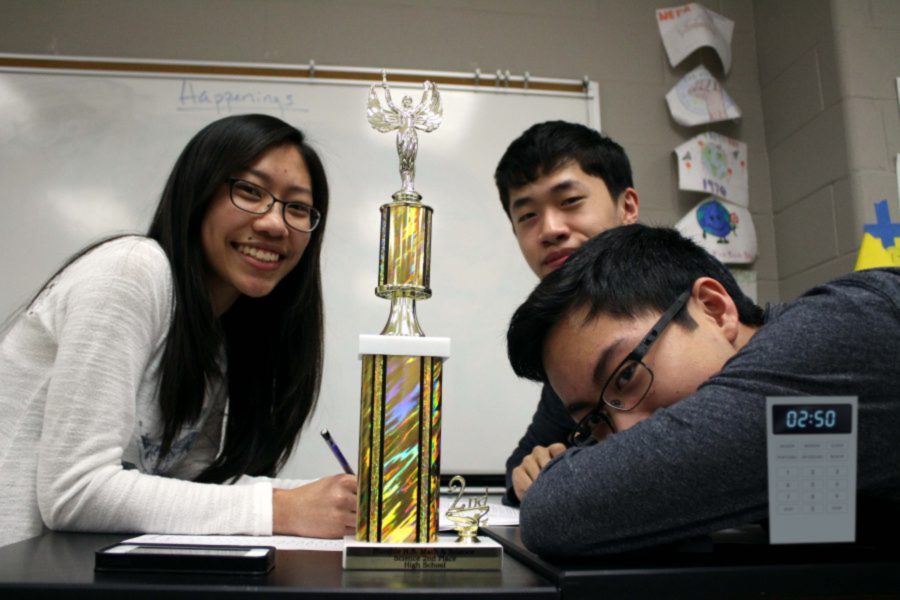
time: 2:50
